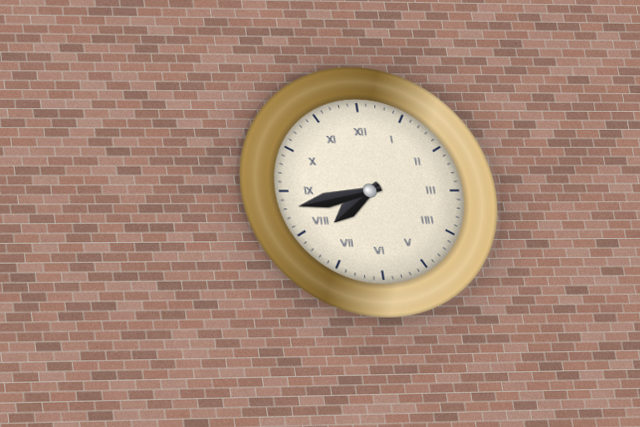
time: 7:43
